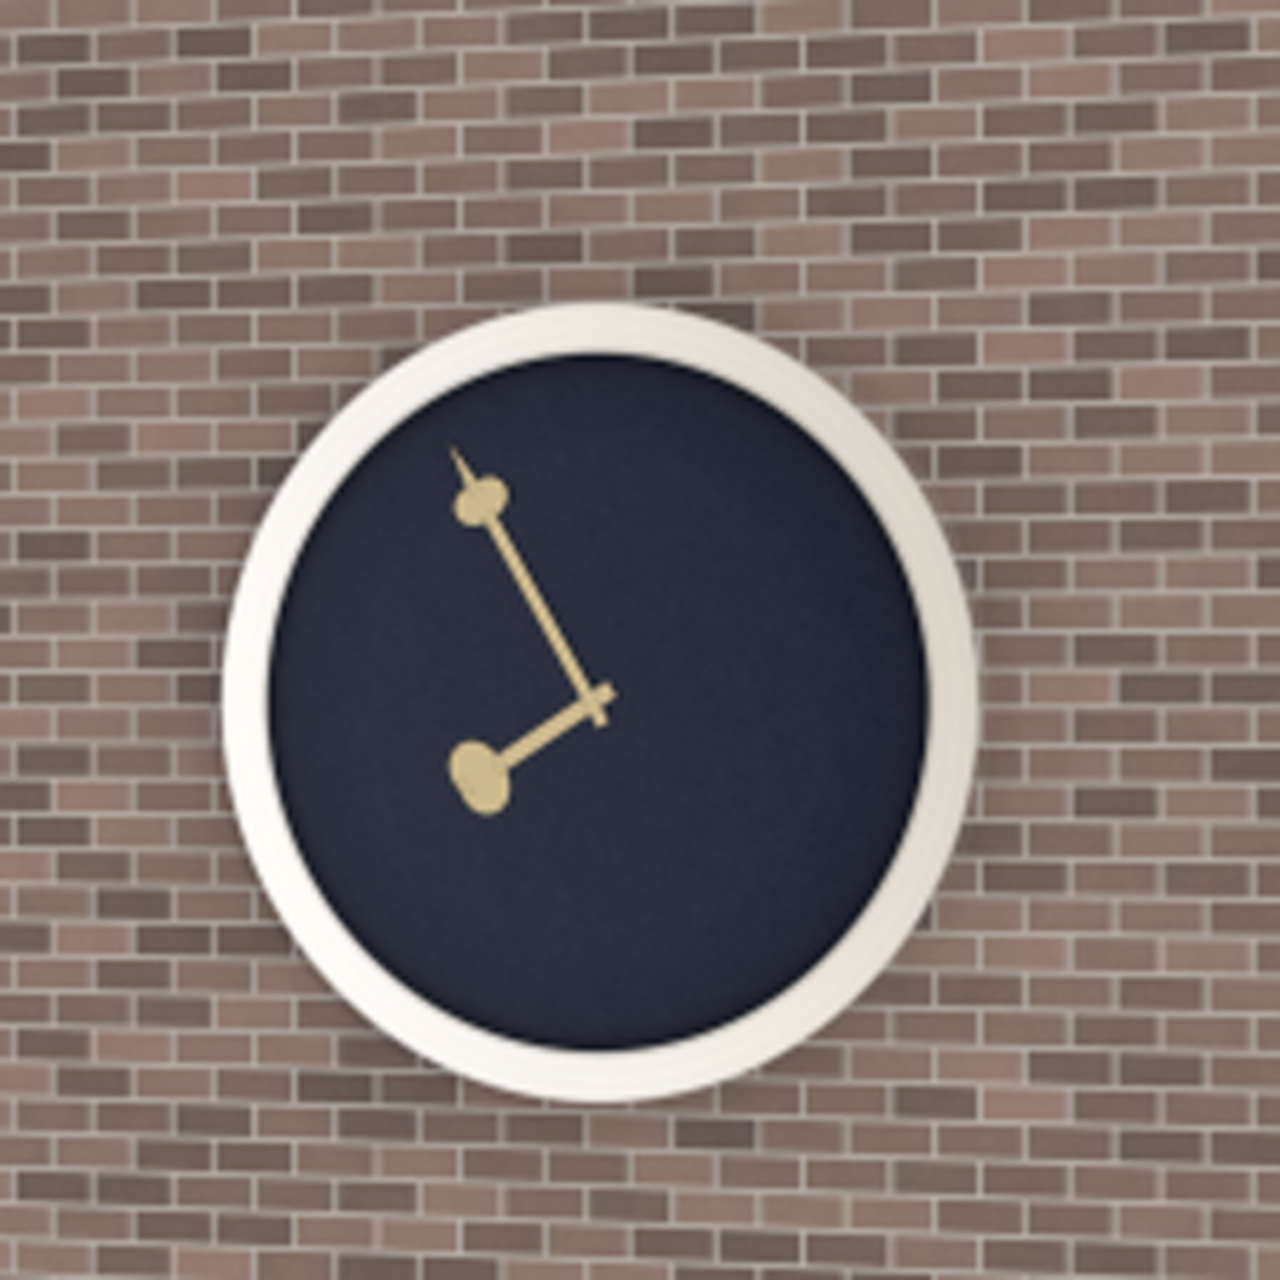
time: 7:55
